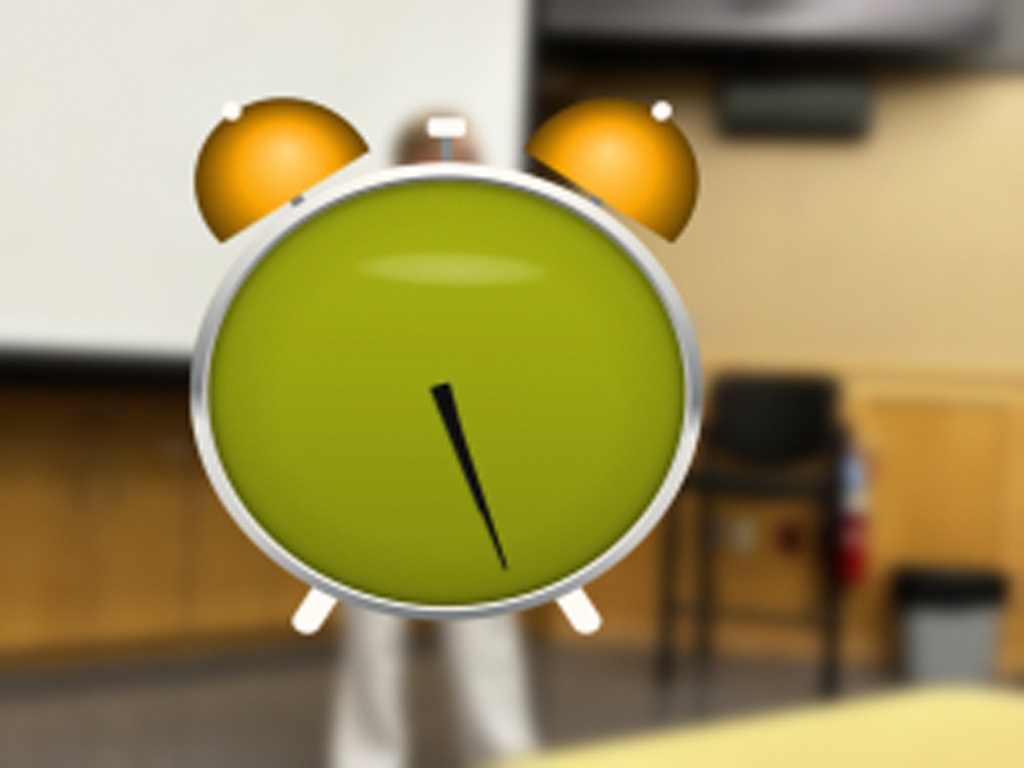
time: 5:27
